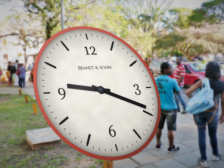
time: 9:19
